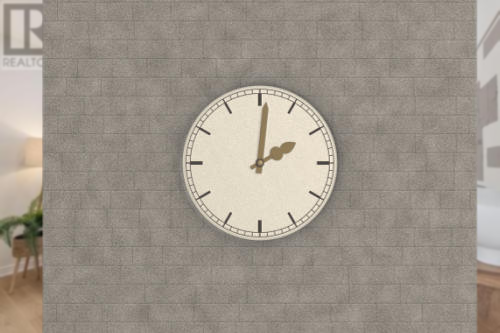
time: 2:01
